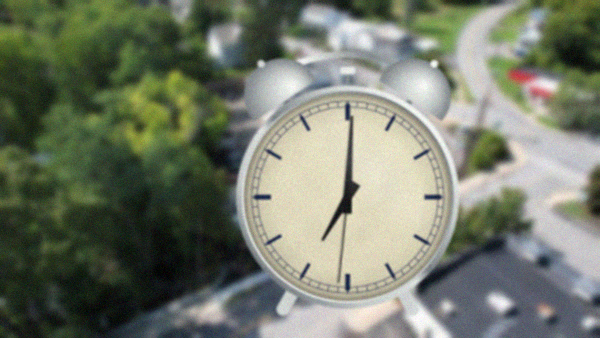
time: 7:00:31
